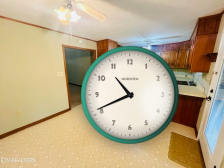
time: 10:41
